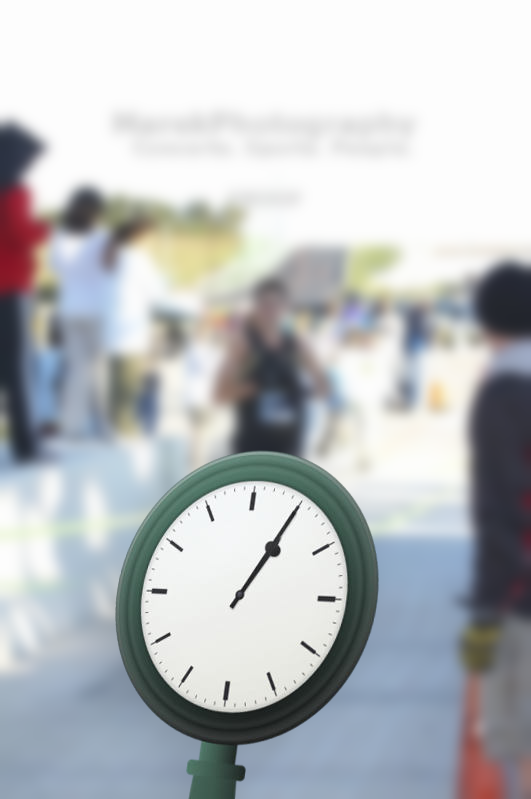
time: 1:05
